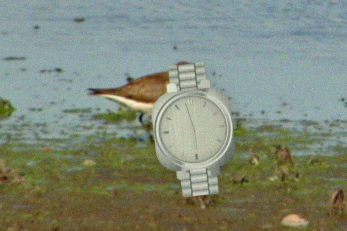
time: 5:58
